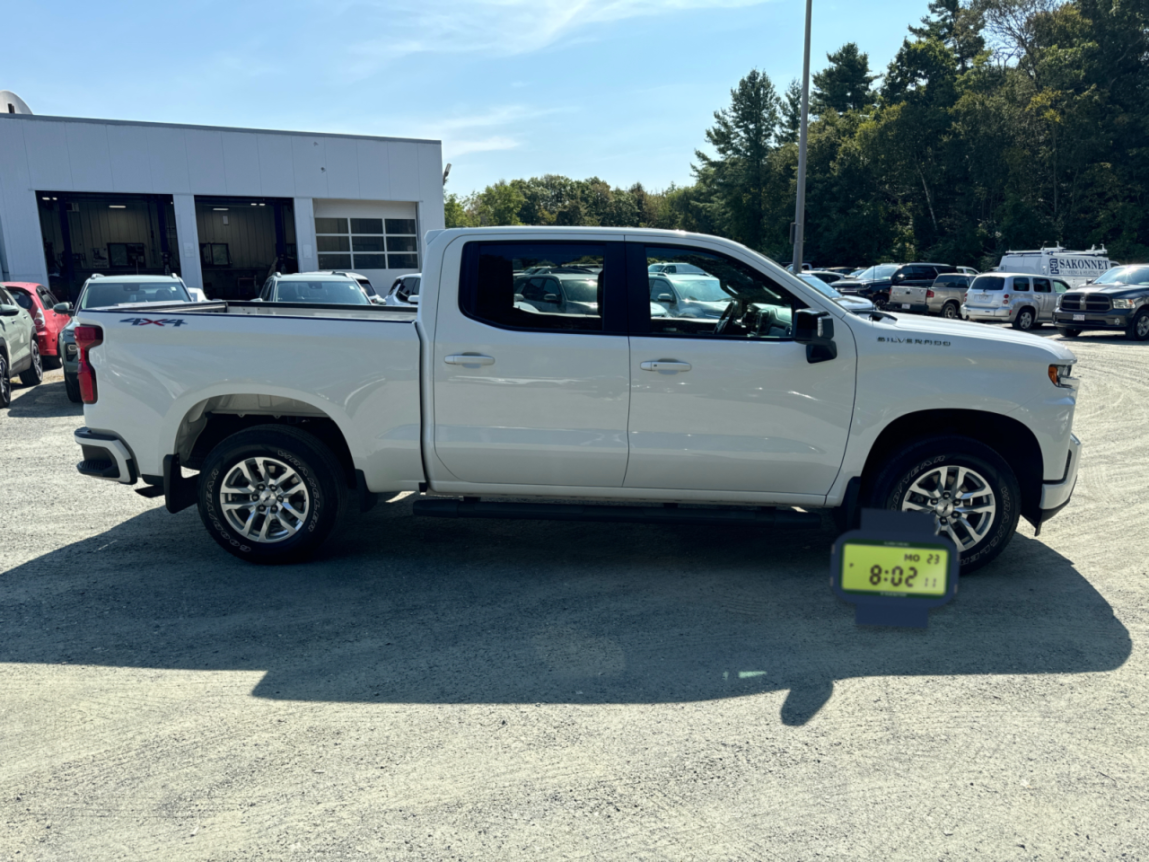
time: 8:02:11
